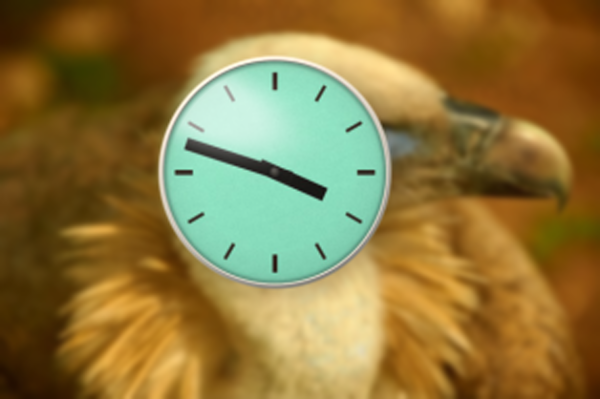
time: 3:48
